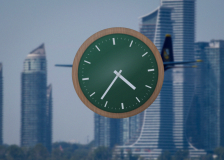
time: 4:37
